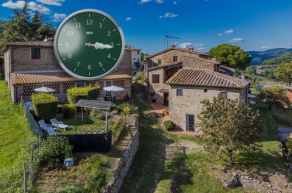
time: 3:16
